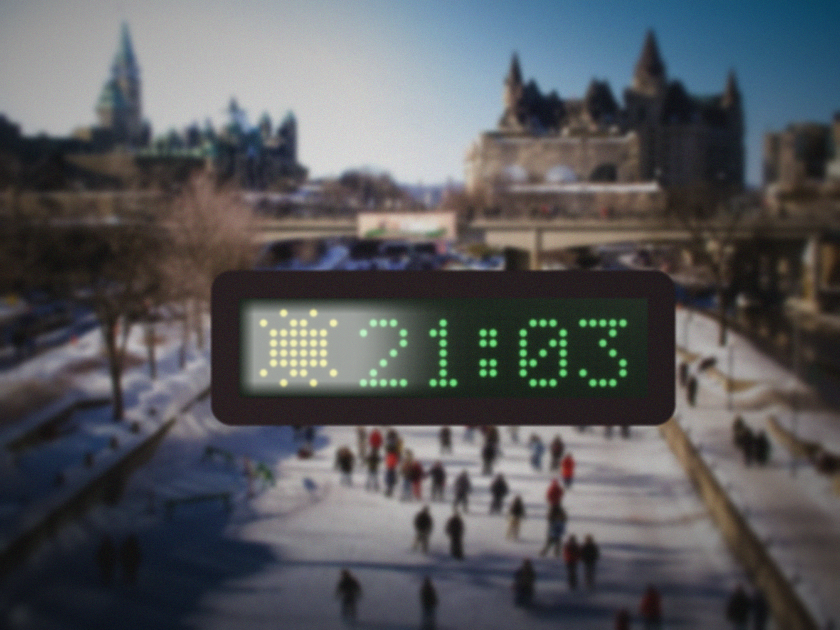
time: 21:03
